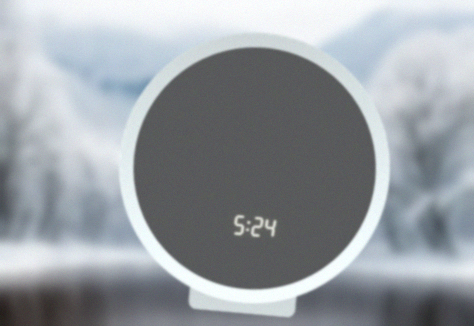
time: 5:24
